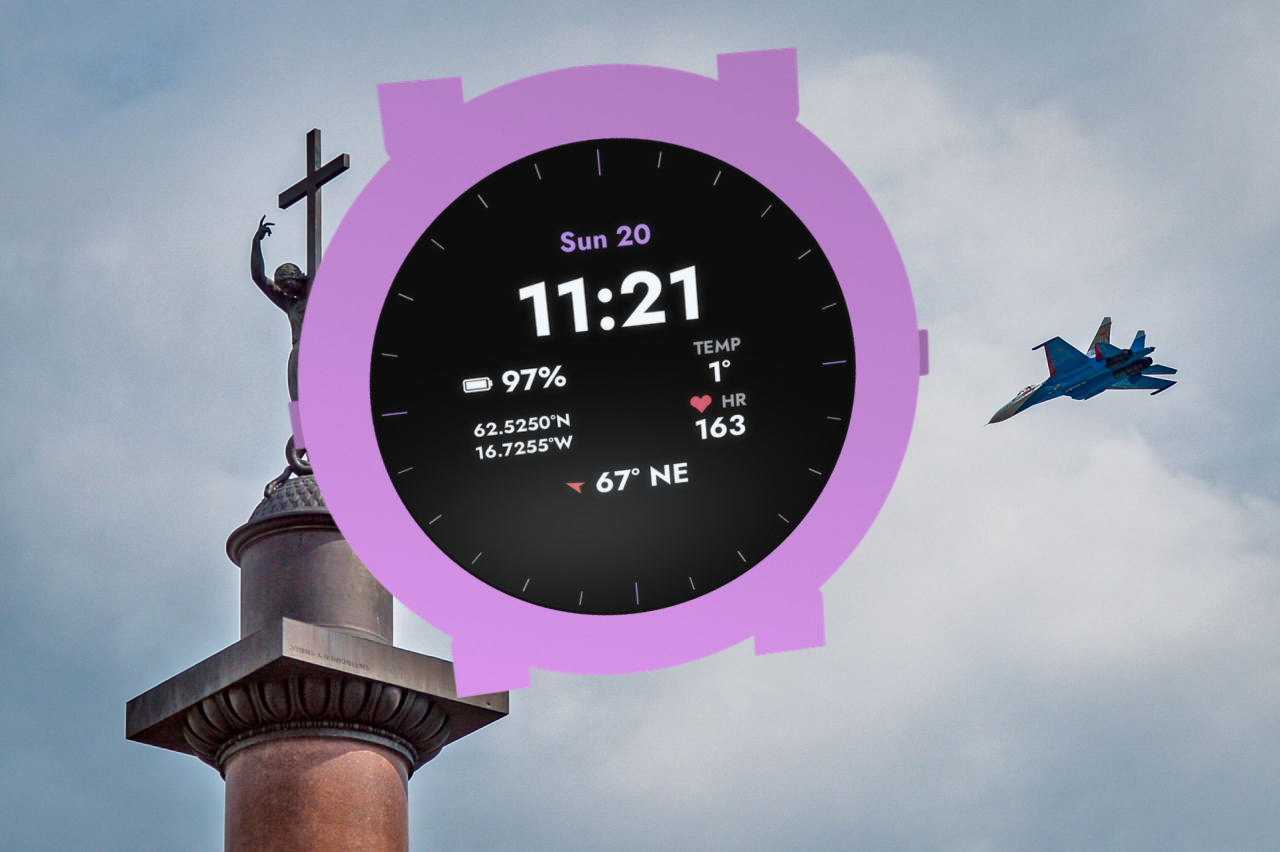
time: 11:21
